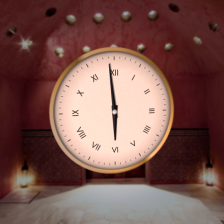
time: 5:59
